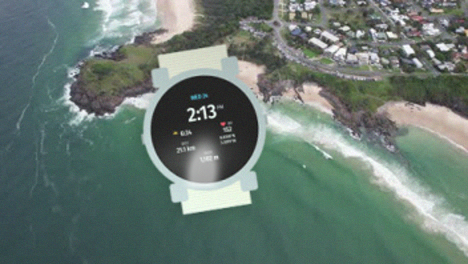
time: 2:13
